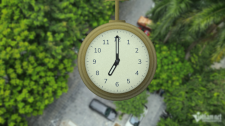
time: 7:00
